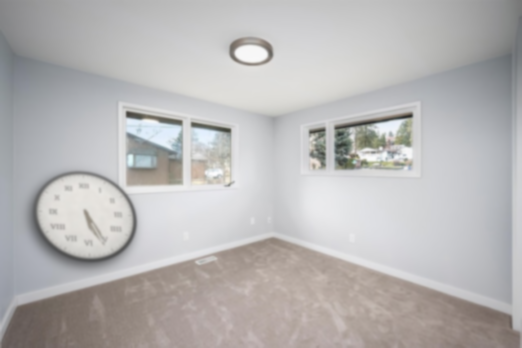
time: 5:26
